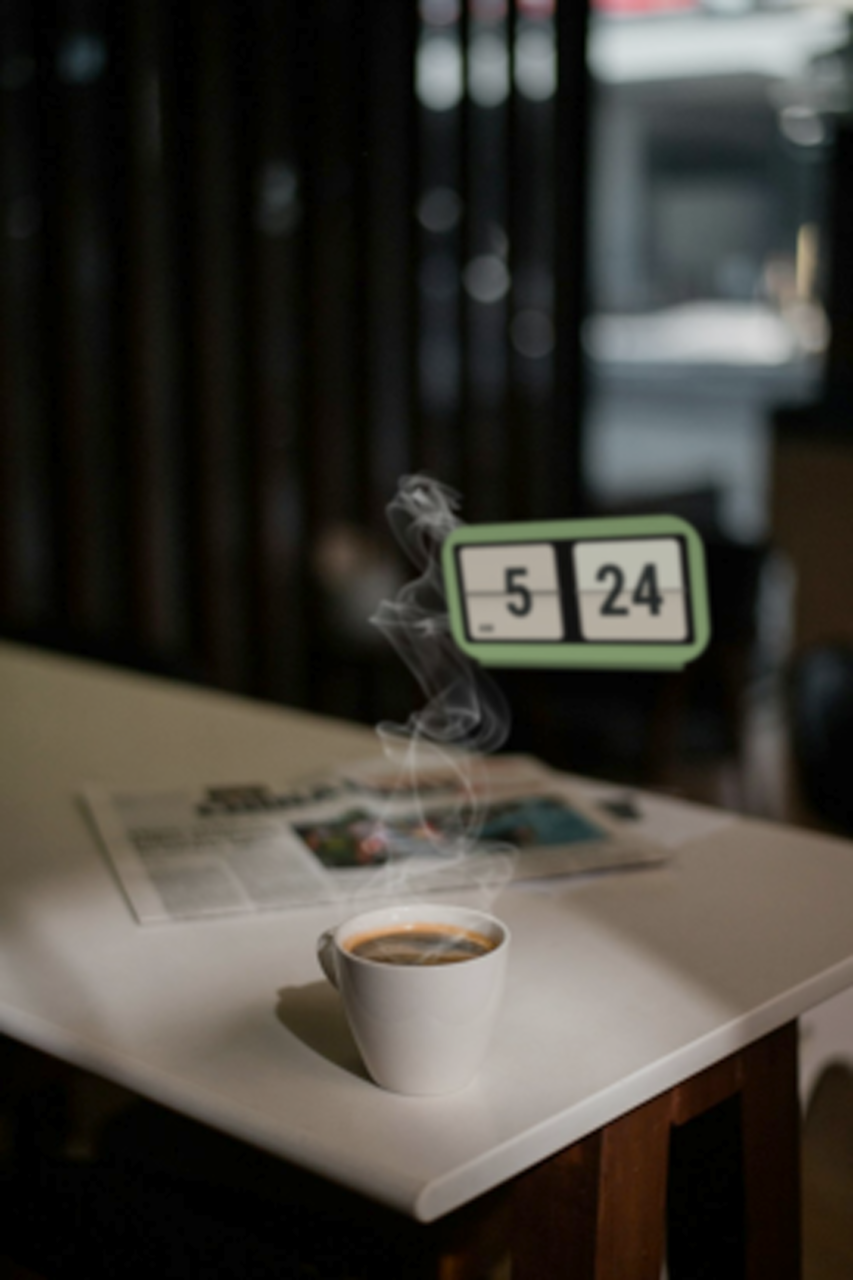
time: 5:24
